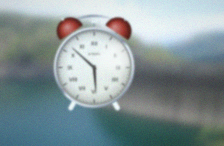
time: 5:52
